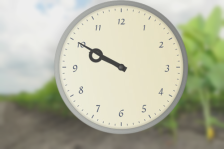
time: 9:50
